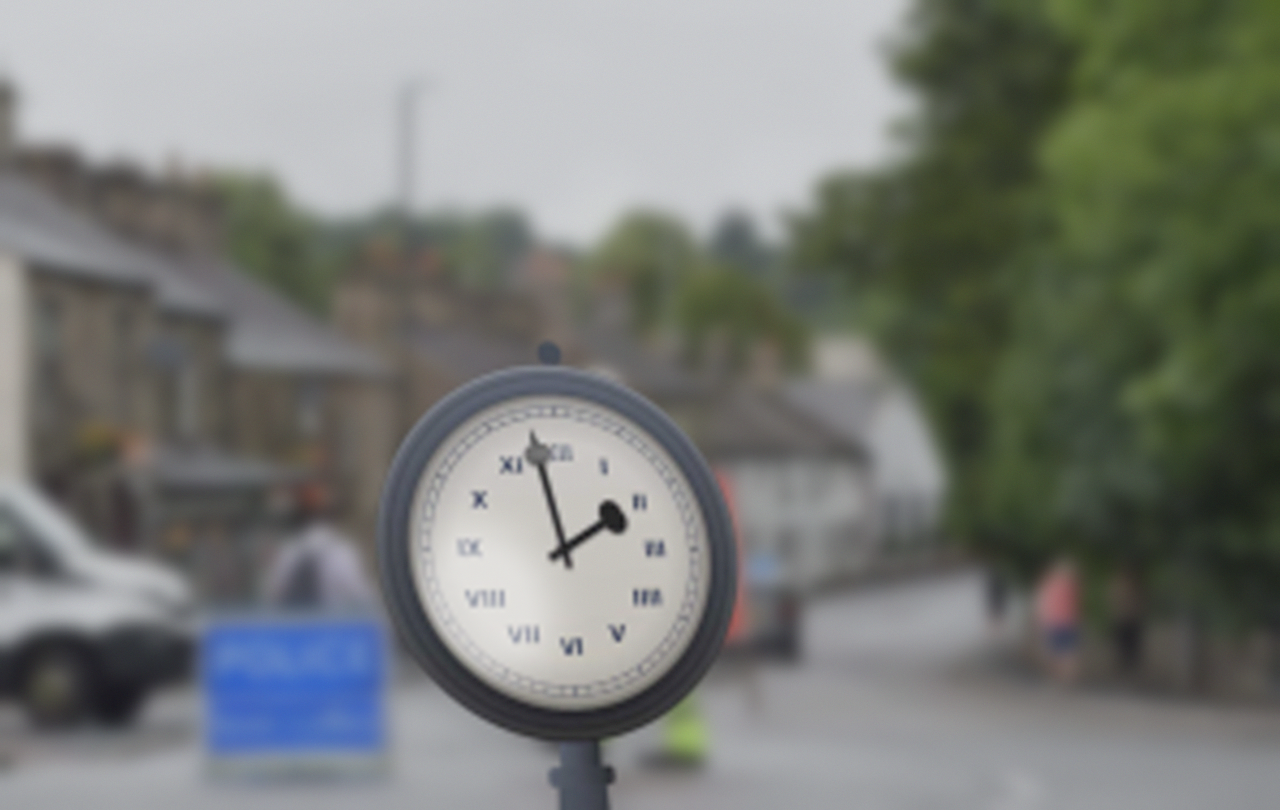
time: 1:58
